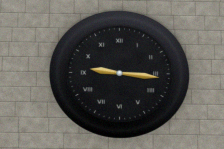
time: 9:16
